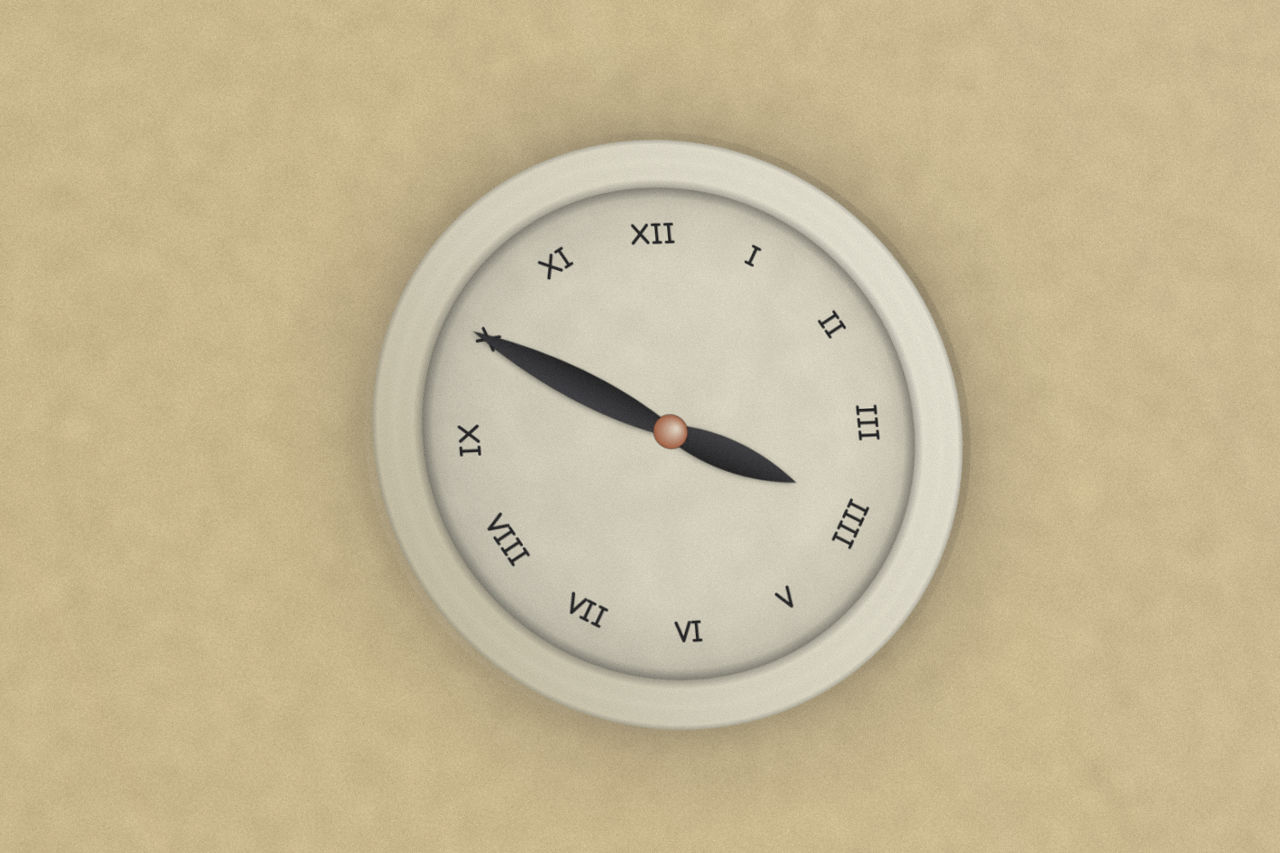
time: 3:50
